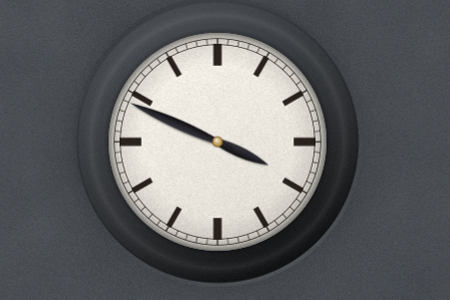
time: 3:49
